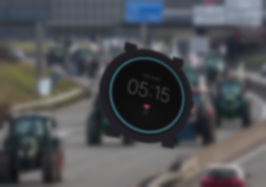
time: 5:15
